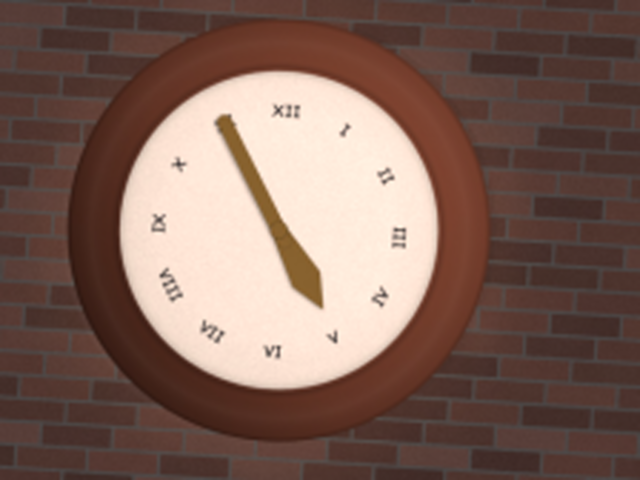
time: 4:55
